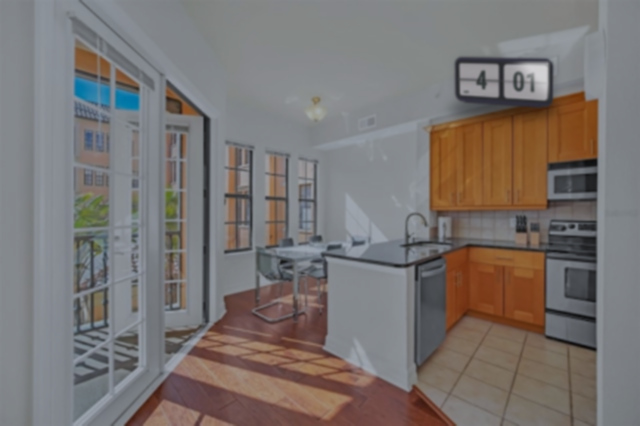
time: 4:01
